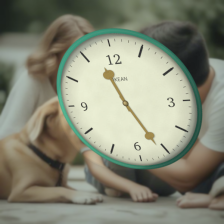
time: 11:26
